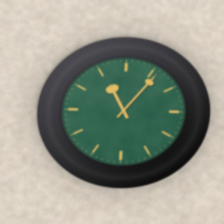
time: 11:06
